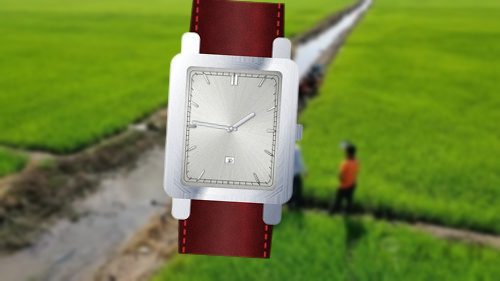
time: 1:46
